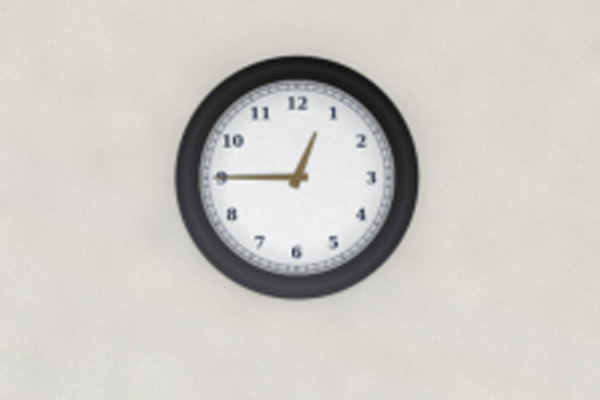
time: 12:45
